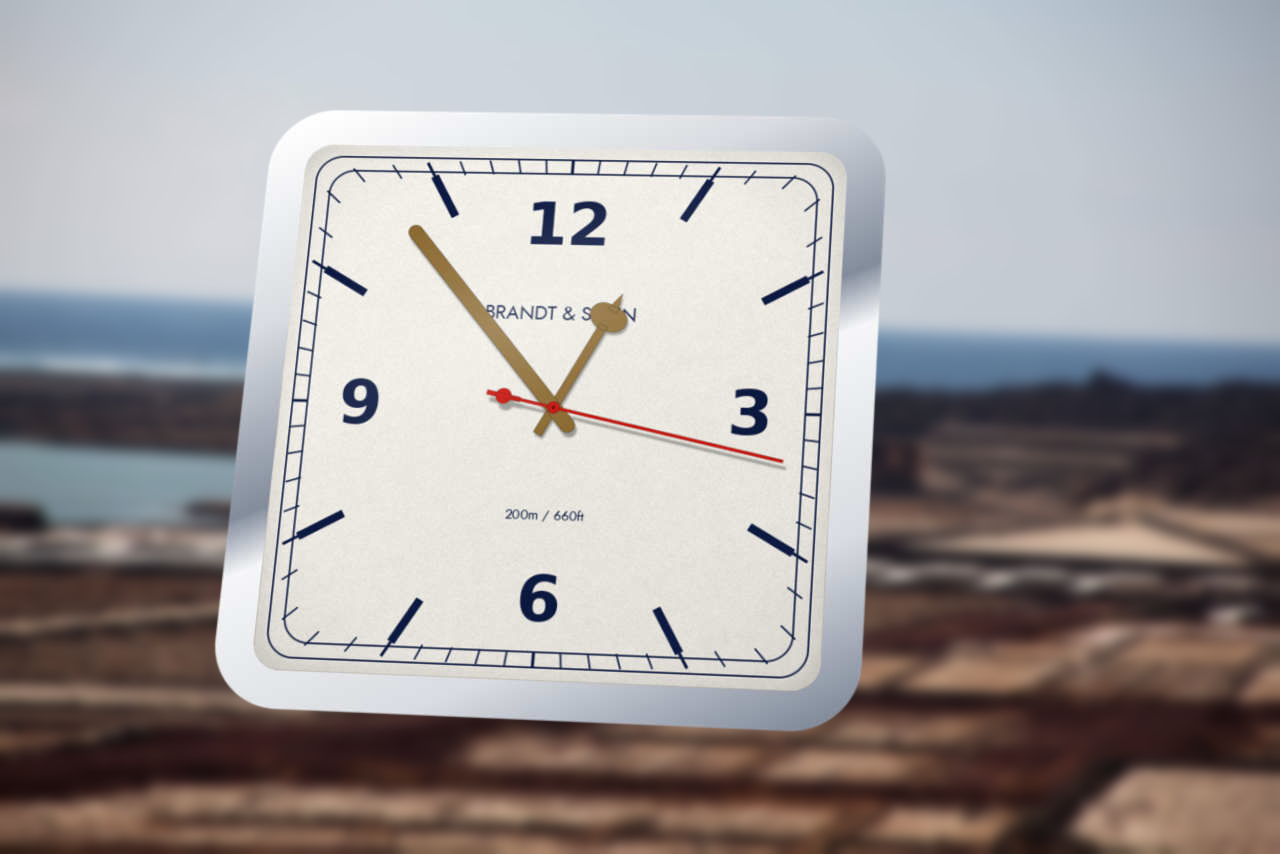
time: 12:53:17
